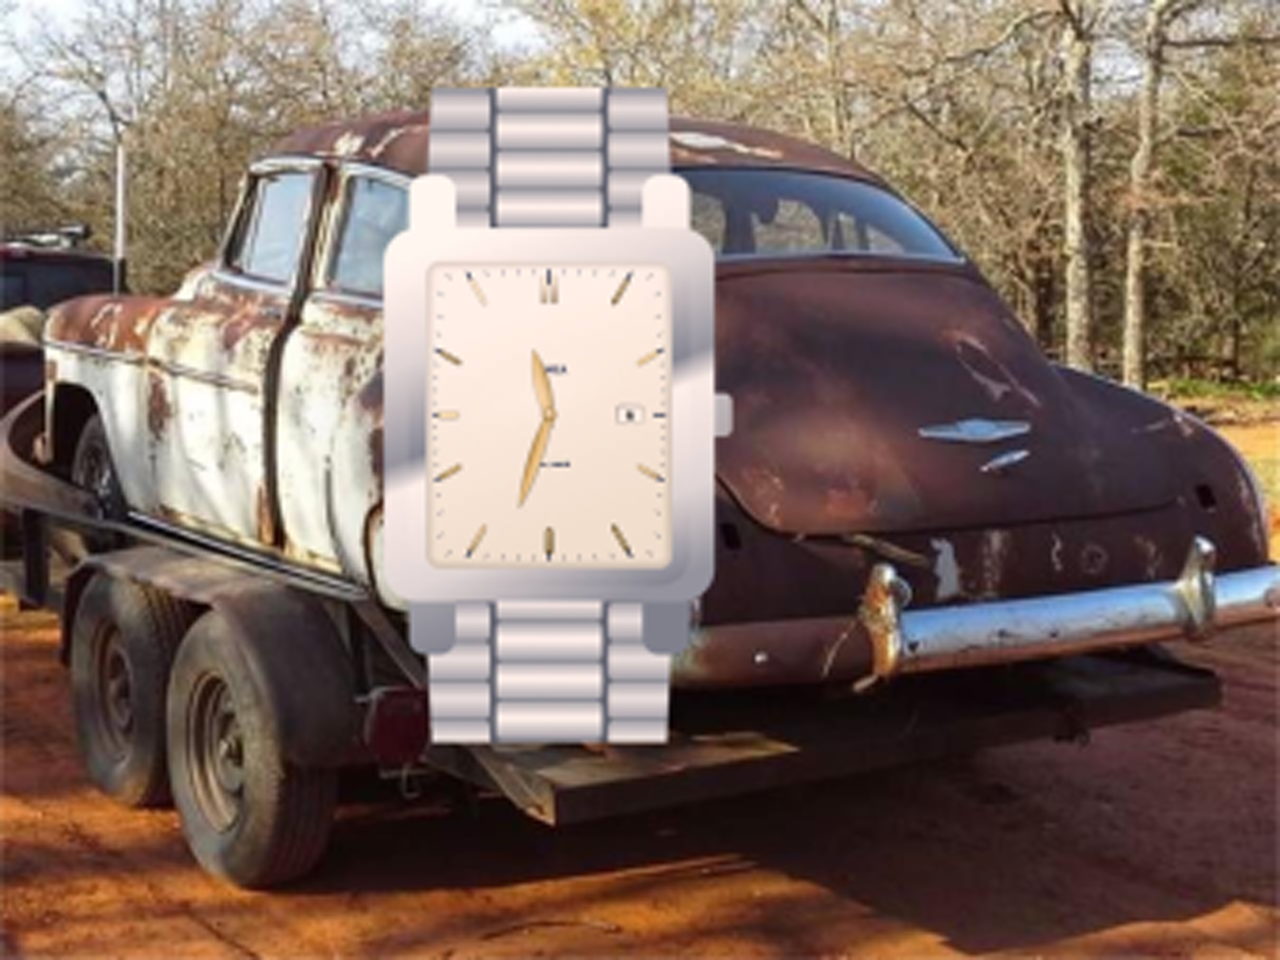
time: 11:33
